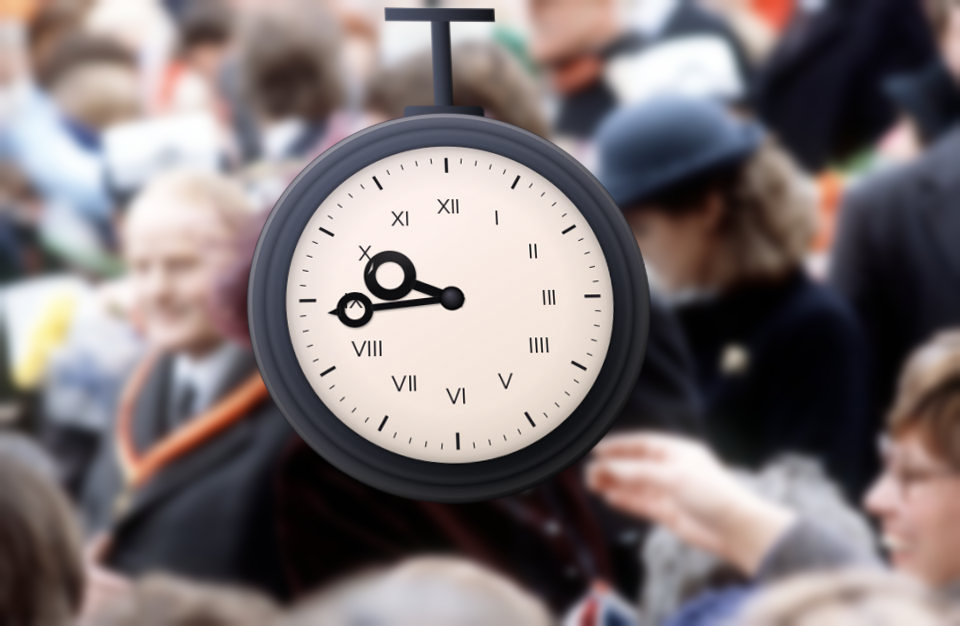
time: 9:44
